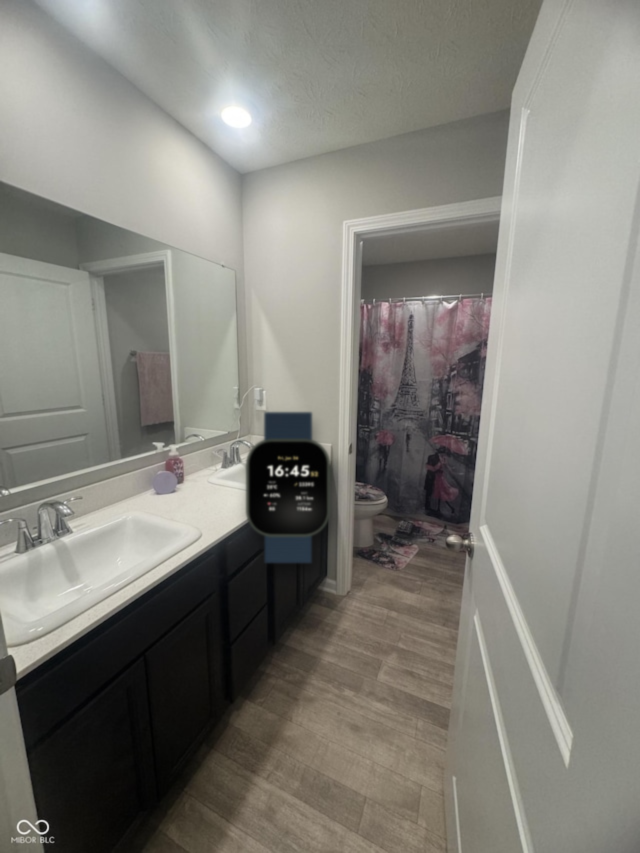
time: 16:45
